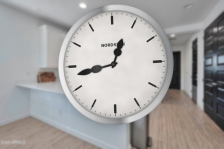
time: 12:43
